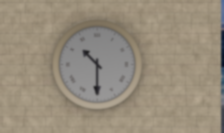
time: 10:30
